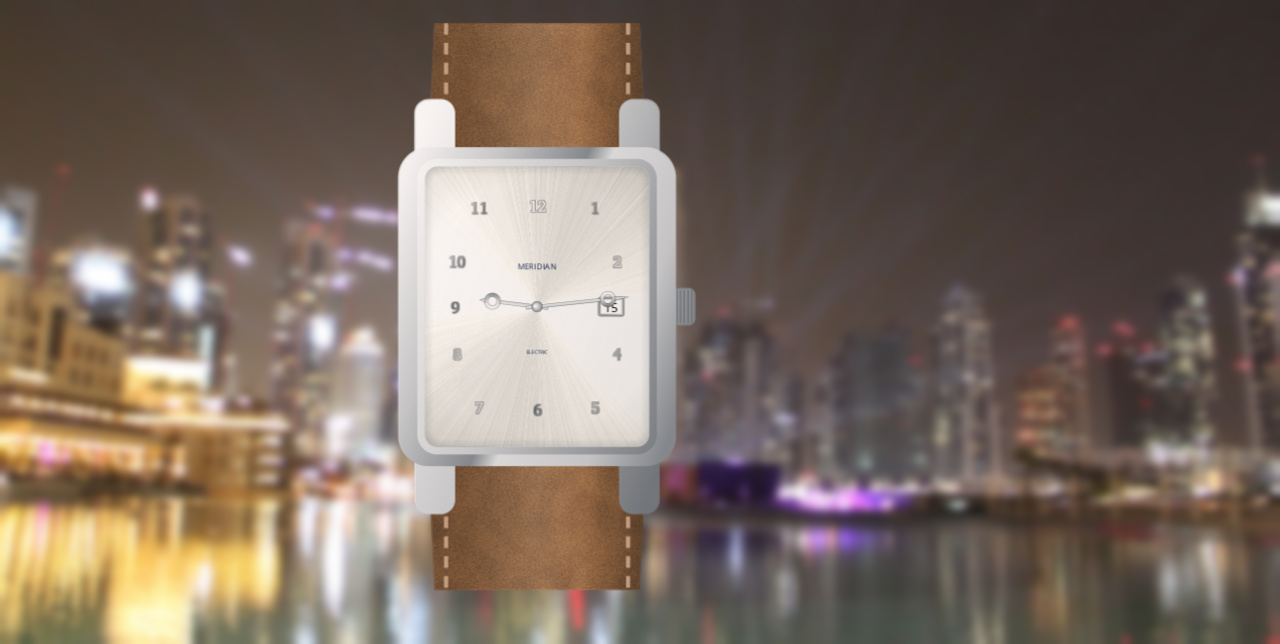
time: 9:14
